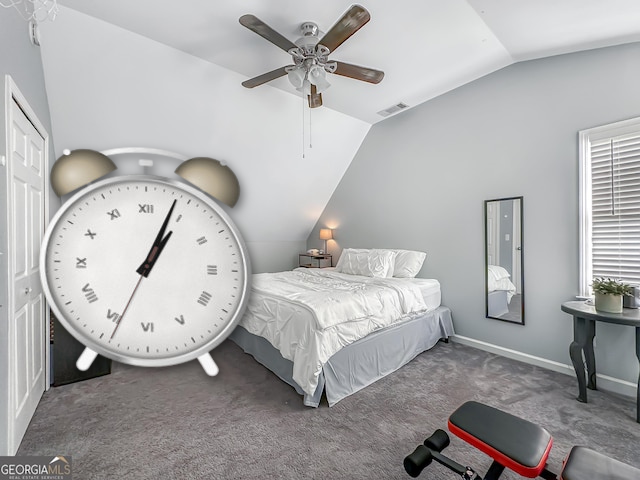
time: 1:03:34
